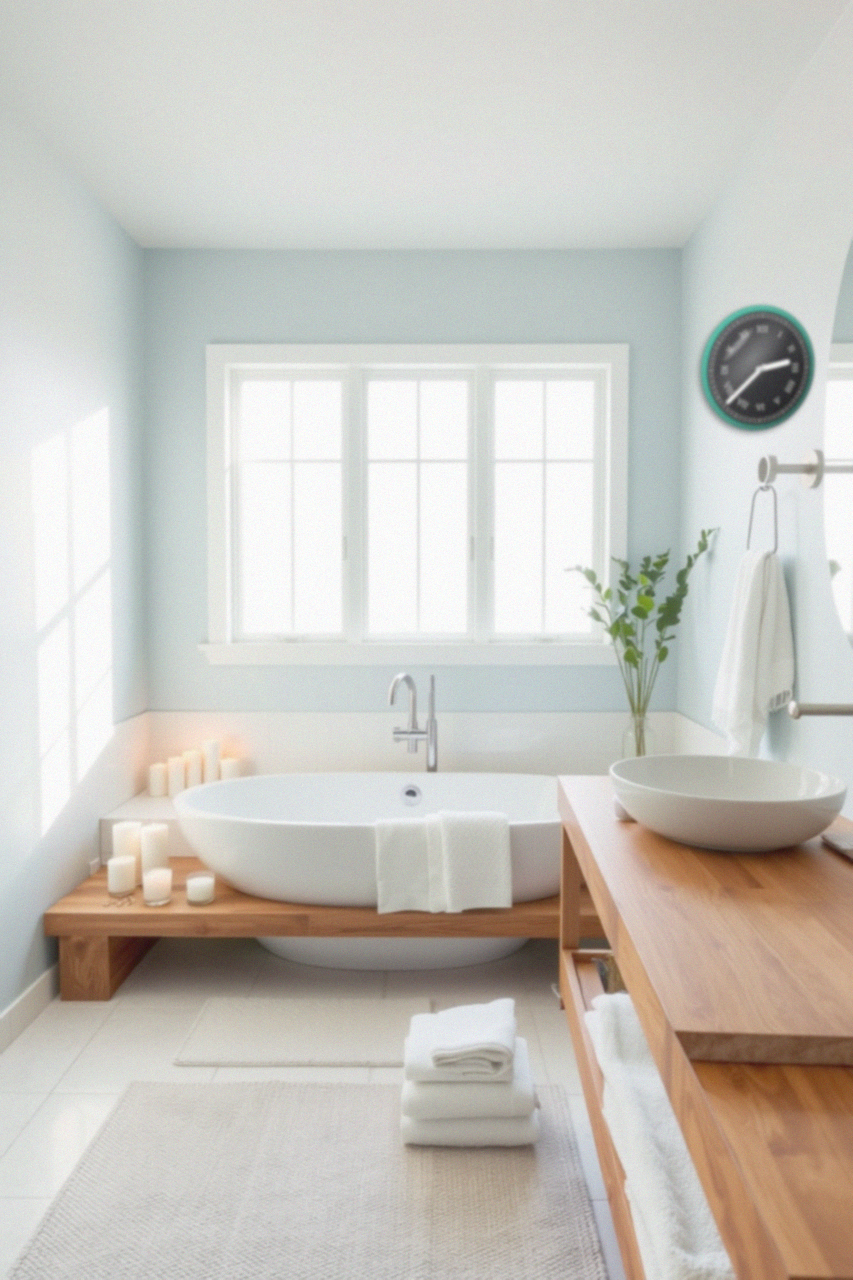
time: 2:38
